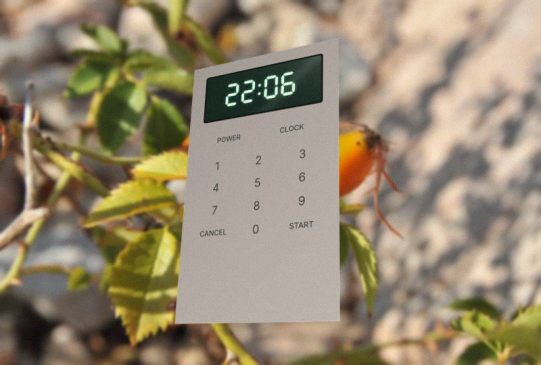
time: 22:06
